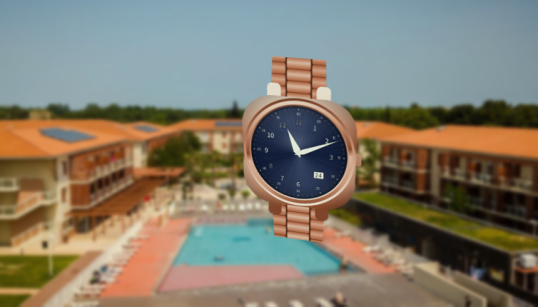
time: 11:11
